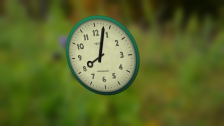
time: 8:03
